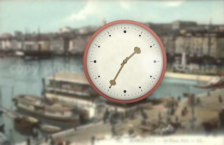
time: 1:35
